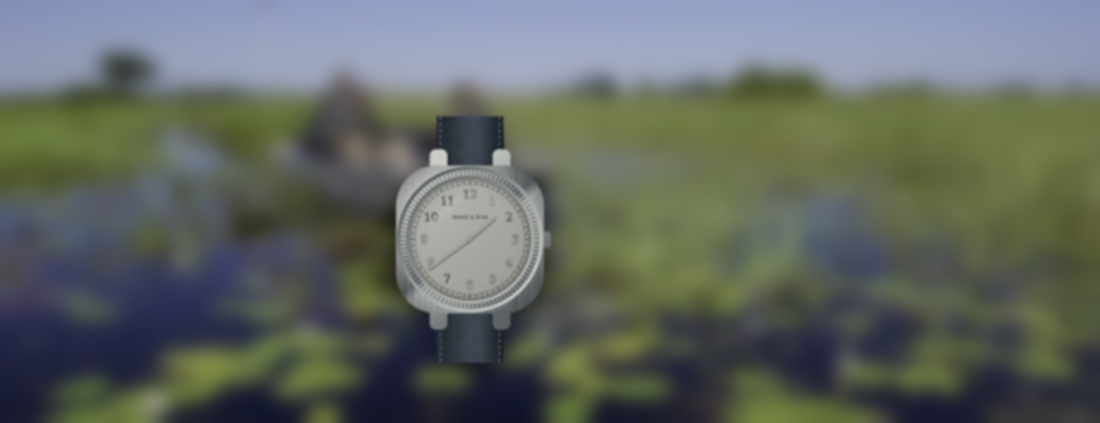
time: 1:39
